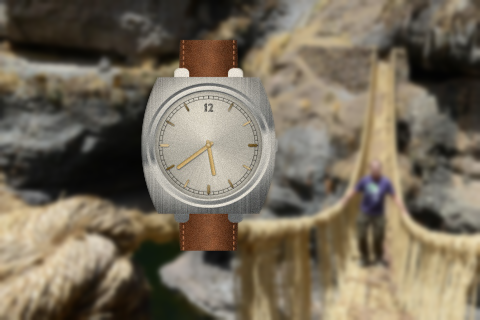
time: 5:39
